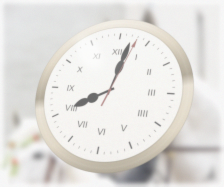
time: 8:02:03
